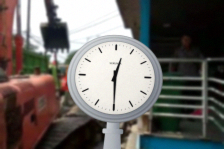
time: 12:30
